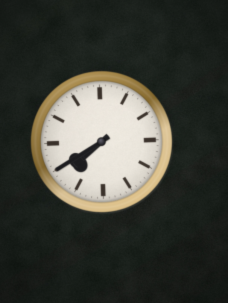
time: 7:40
